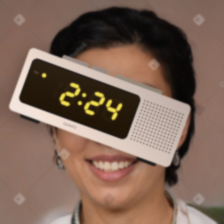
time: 2:24
